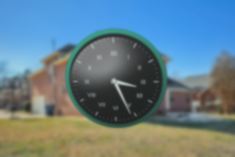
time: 3:26
